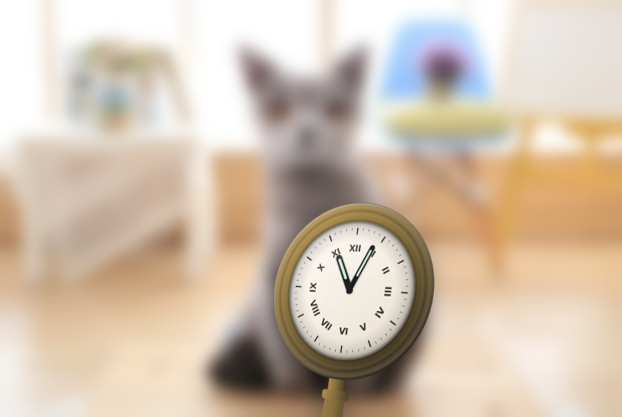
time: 11:04
